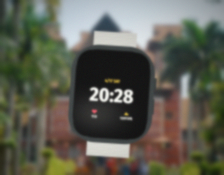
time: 20:28
